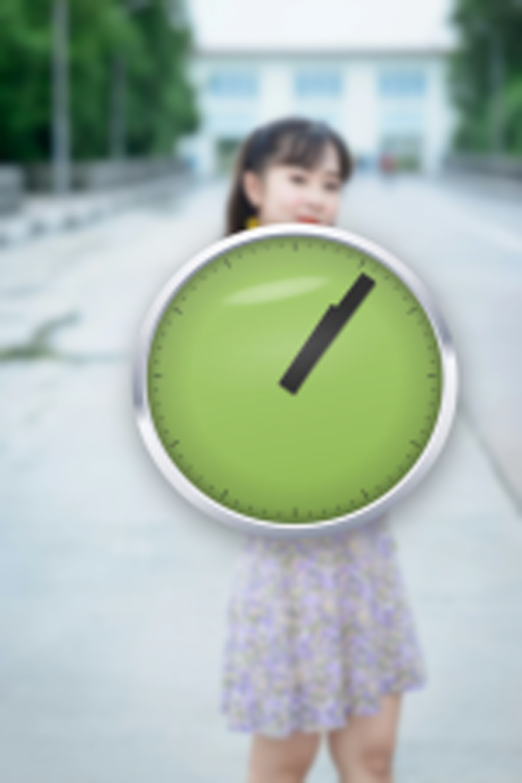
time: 1:06
